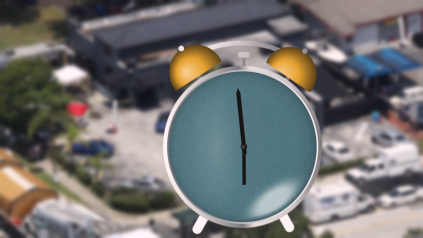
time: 5:59
